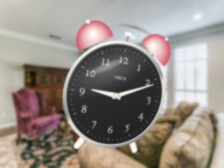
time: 9:11
